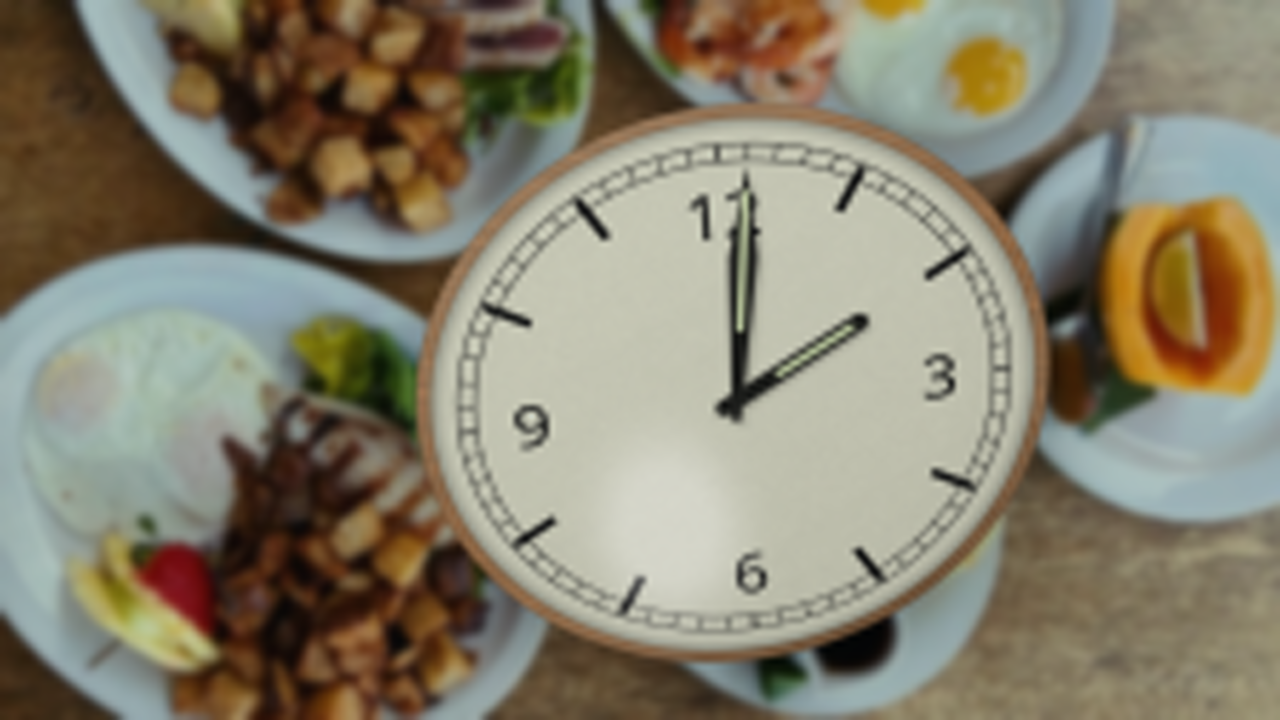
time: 2:01
